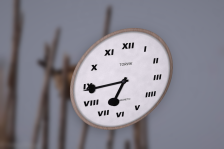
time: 6:44
